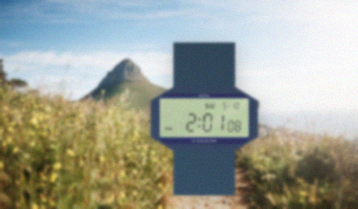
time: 2:01:08
